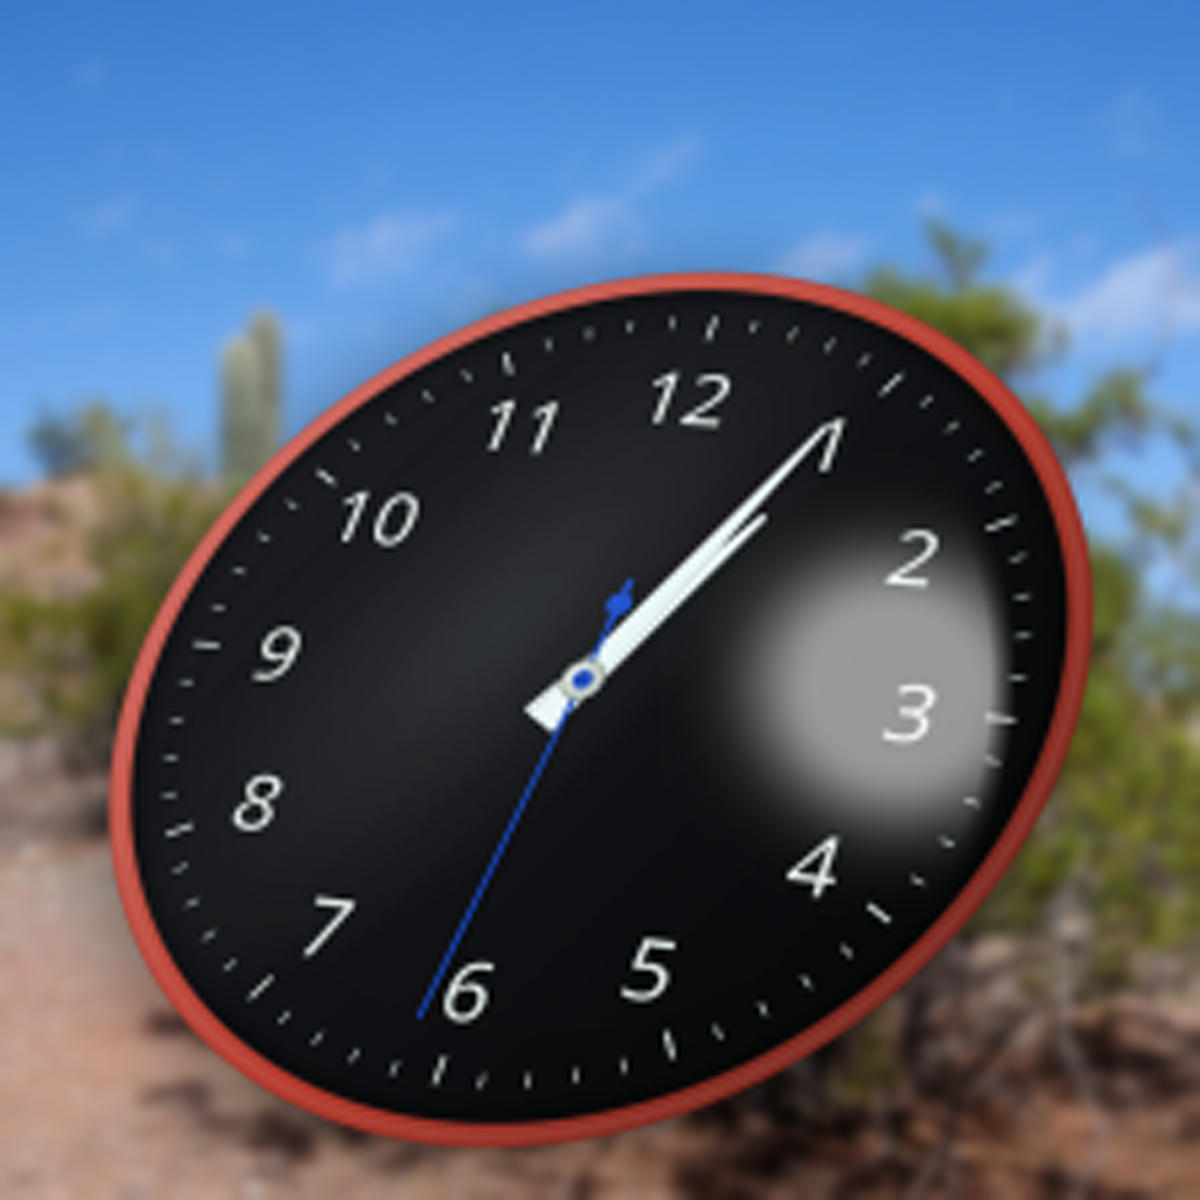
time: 1:04:31
